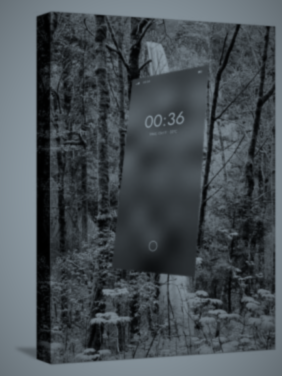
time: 0:36
